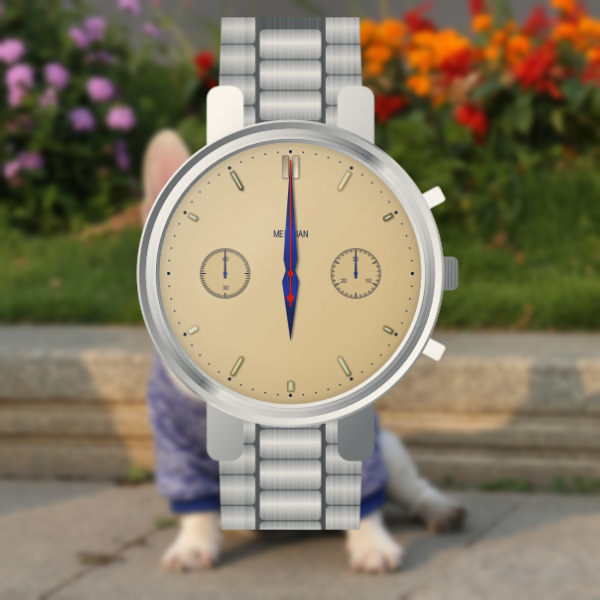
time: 6:00
